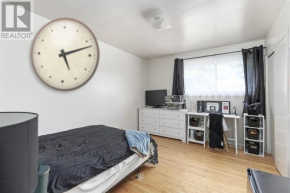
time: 5:12
